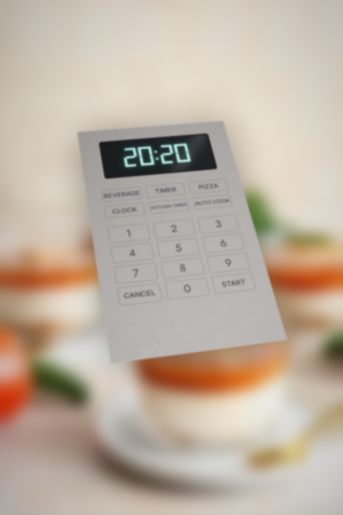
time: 20:20
